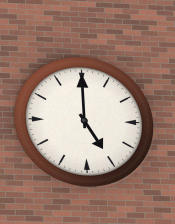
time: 5:00
